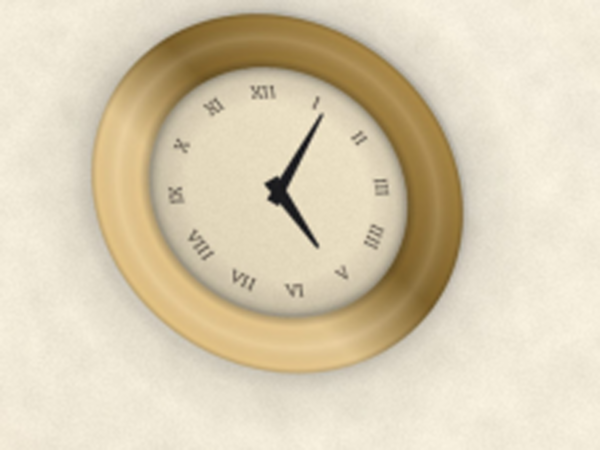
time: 5:06
